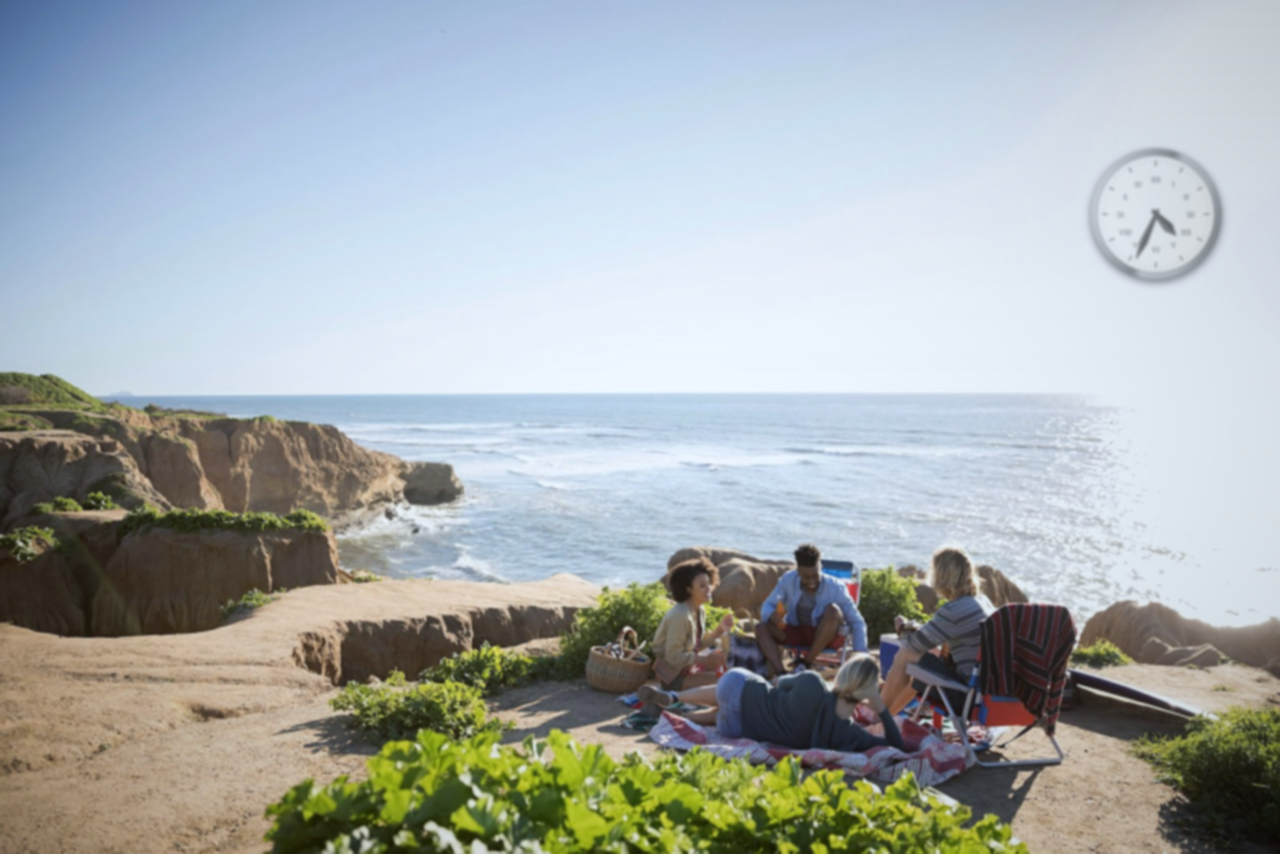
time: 4:34
